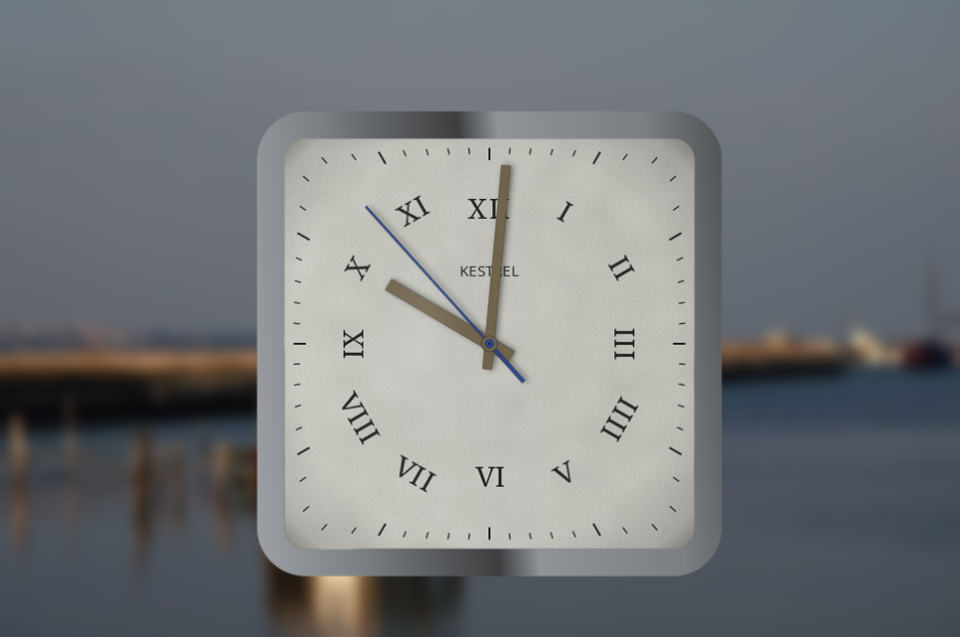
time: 10:00:53
